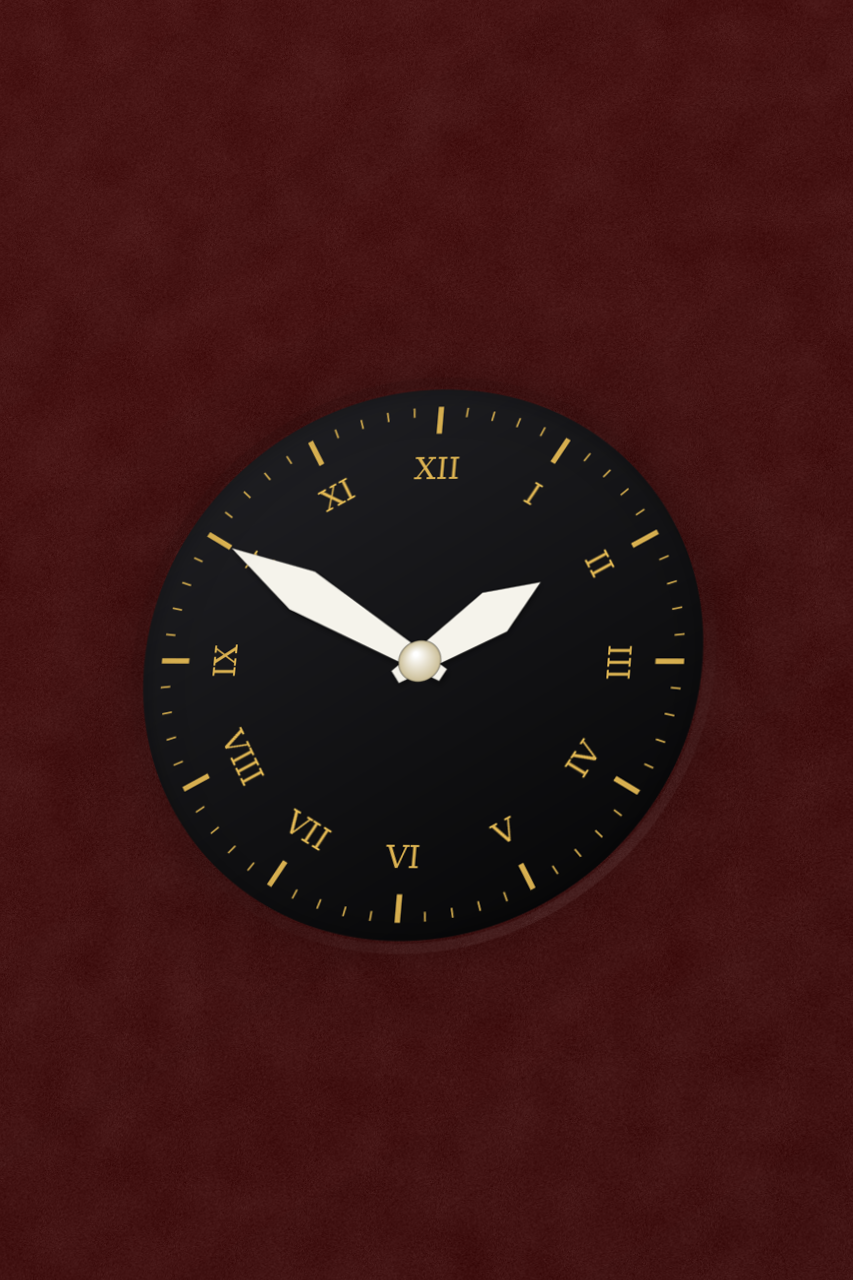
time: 1:50
